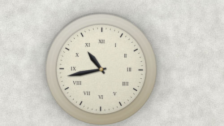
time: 10:43
